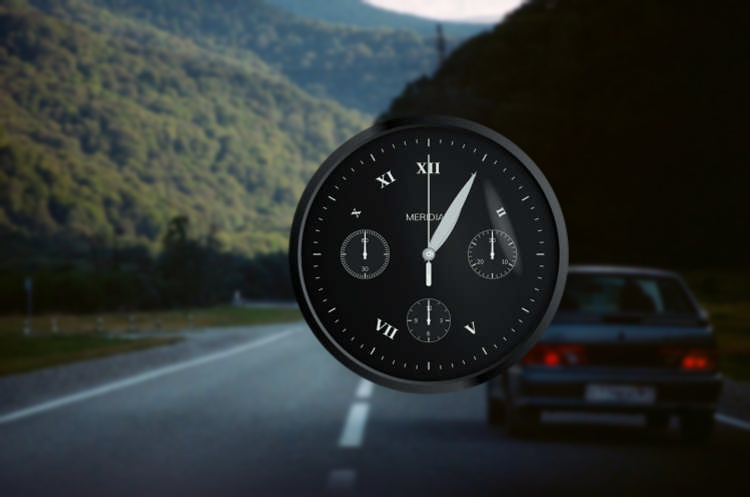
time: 1:05
